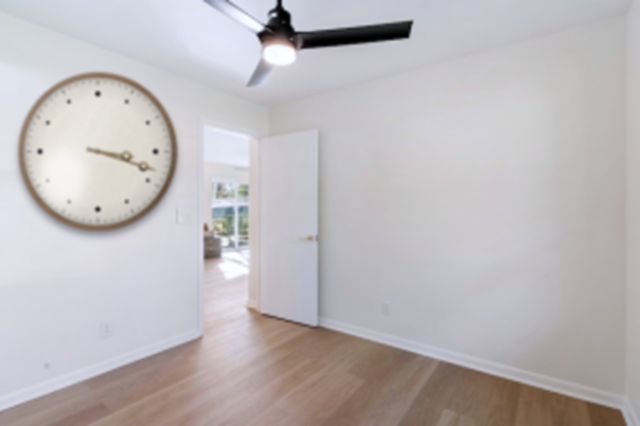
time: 3:18
